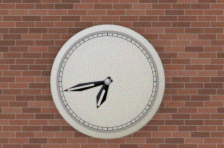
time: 6:43
